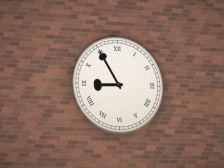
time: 8:55
